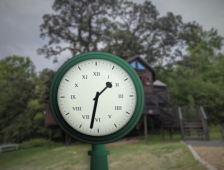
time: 1:32
